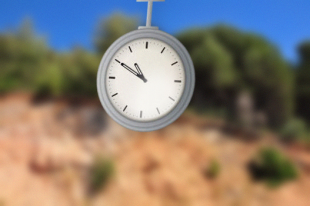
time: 10:50
